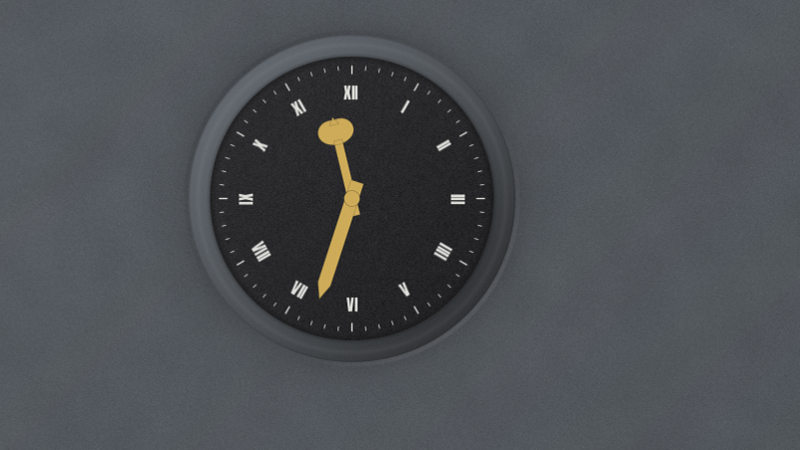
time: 11:33
